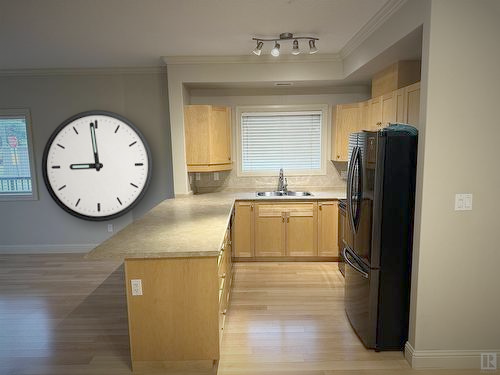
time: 8:59
